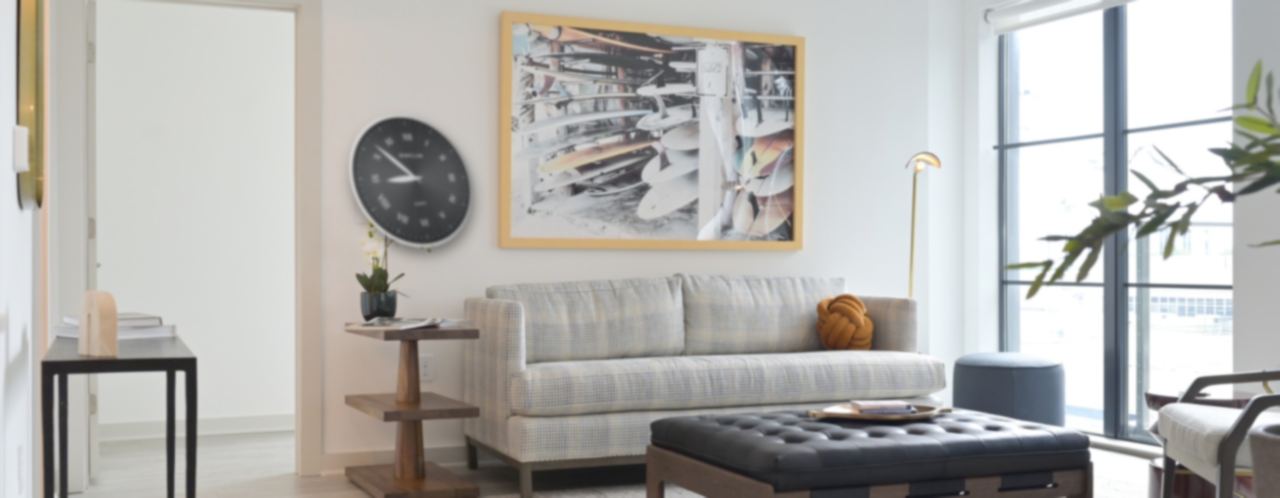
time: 8:52
